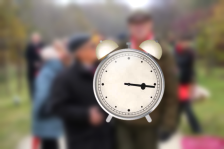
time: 3:16
